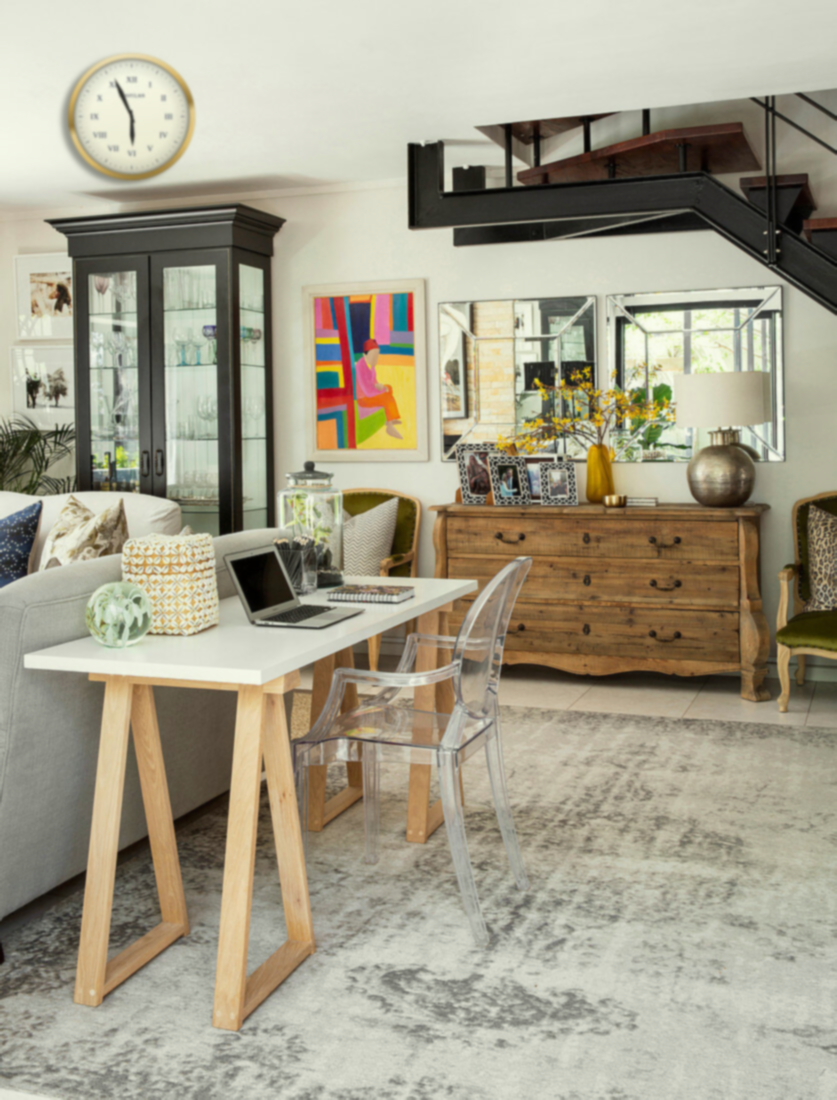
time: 5:56
